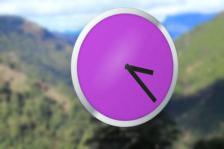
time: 3:23
